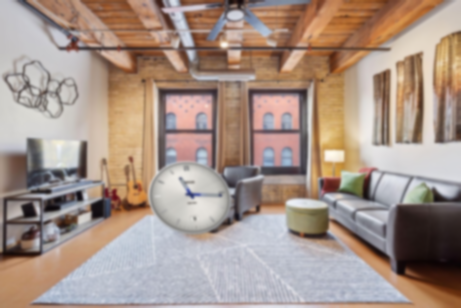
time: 11:16
